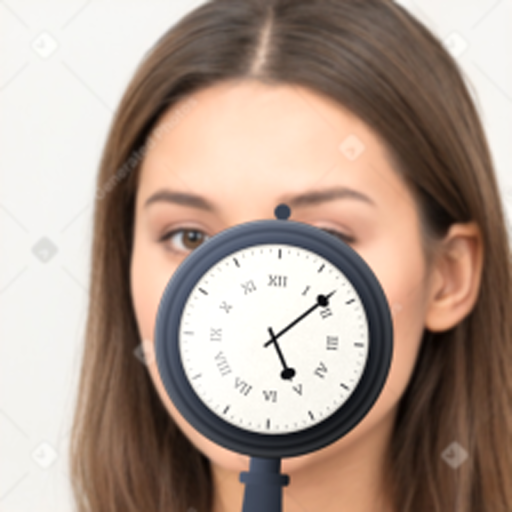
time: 5:08
